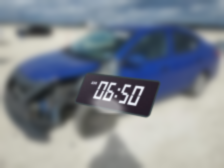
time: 6:50
